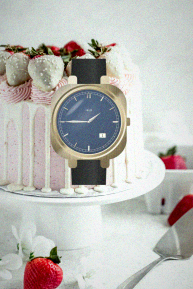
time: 1:45
